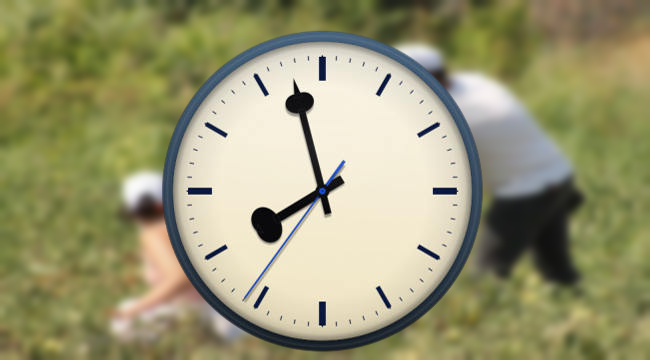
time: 7:57:36
